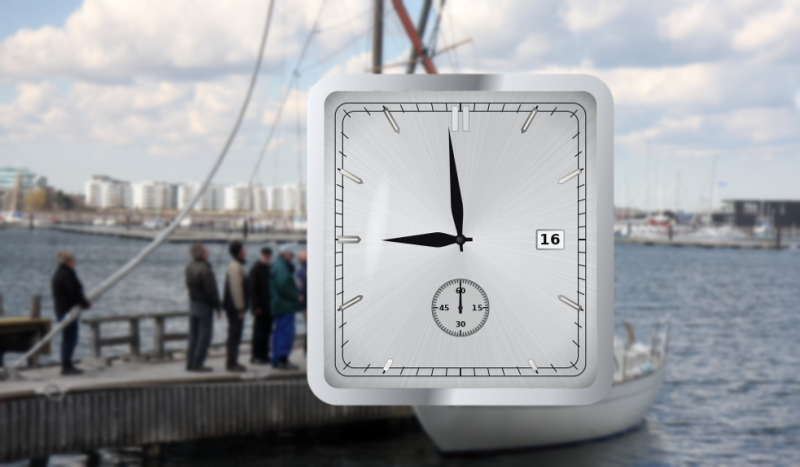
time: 8:59
